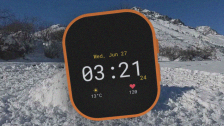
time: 3:21
